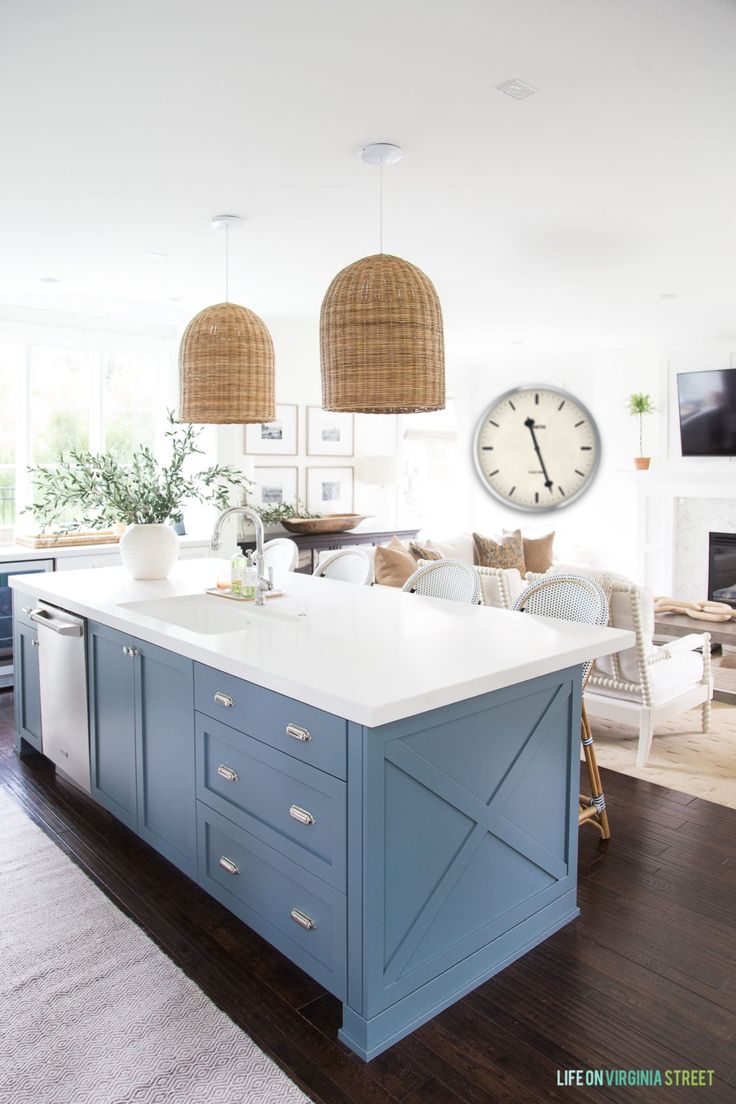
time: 11:27
